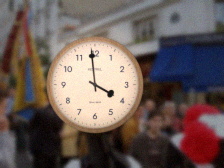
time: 3:59
